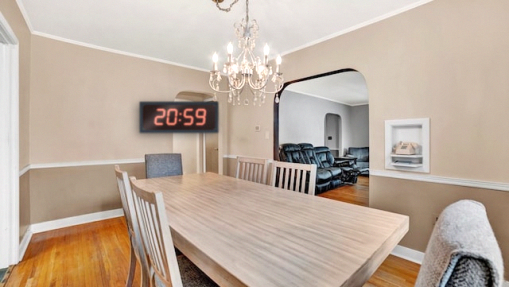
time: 20:59
